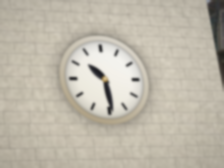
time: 10:29
